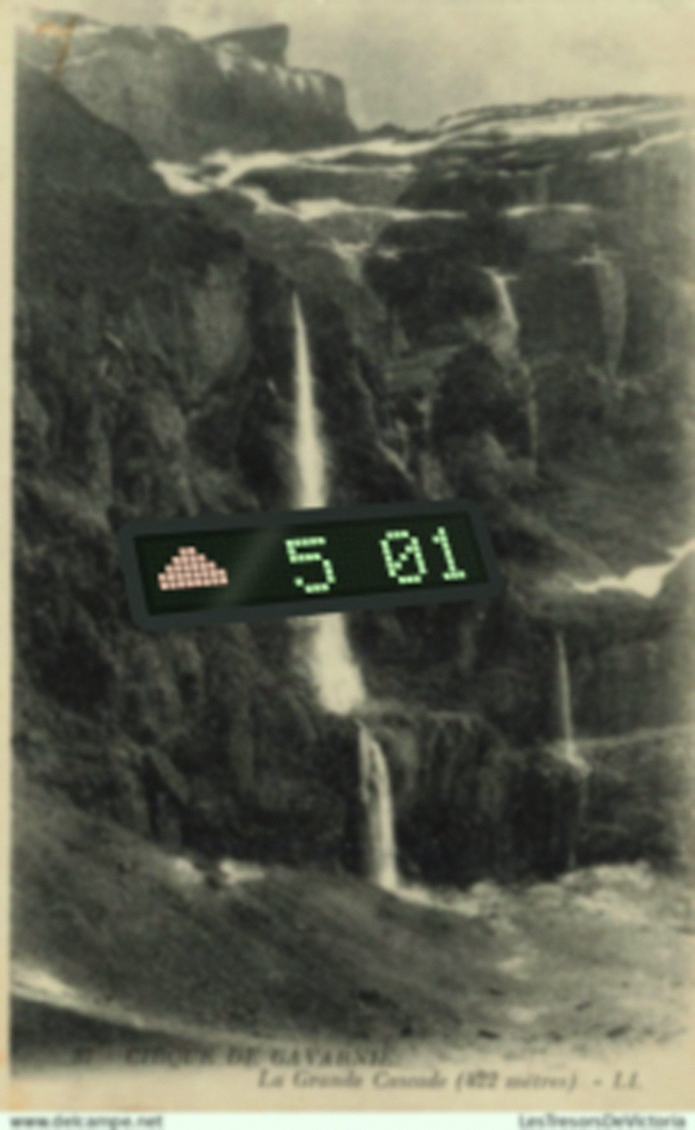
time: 5:01
